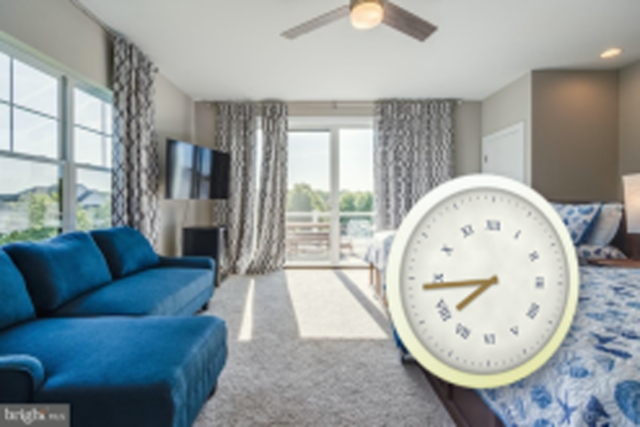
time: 7:44
